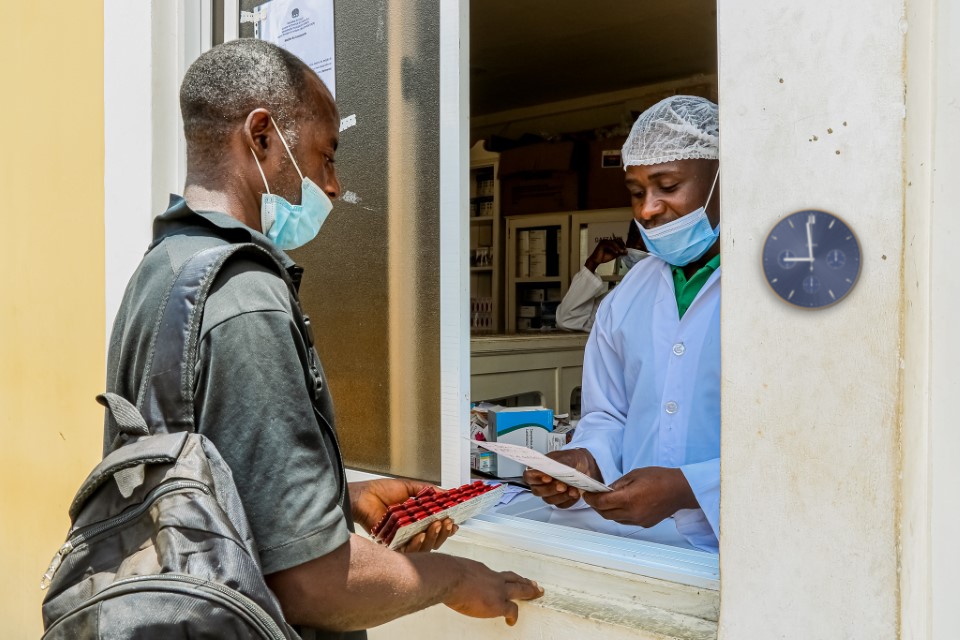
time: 8:59
